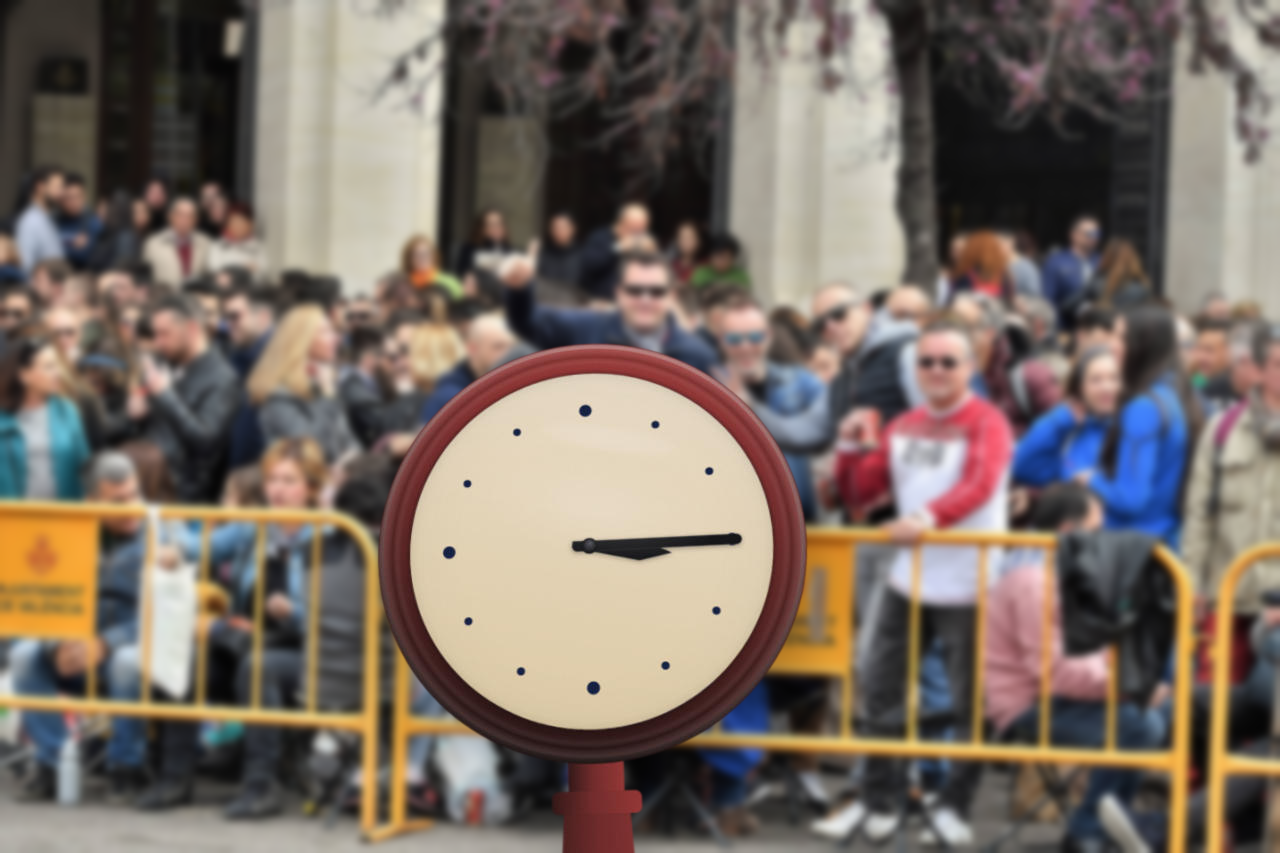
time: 3:15
